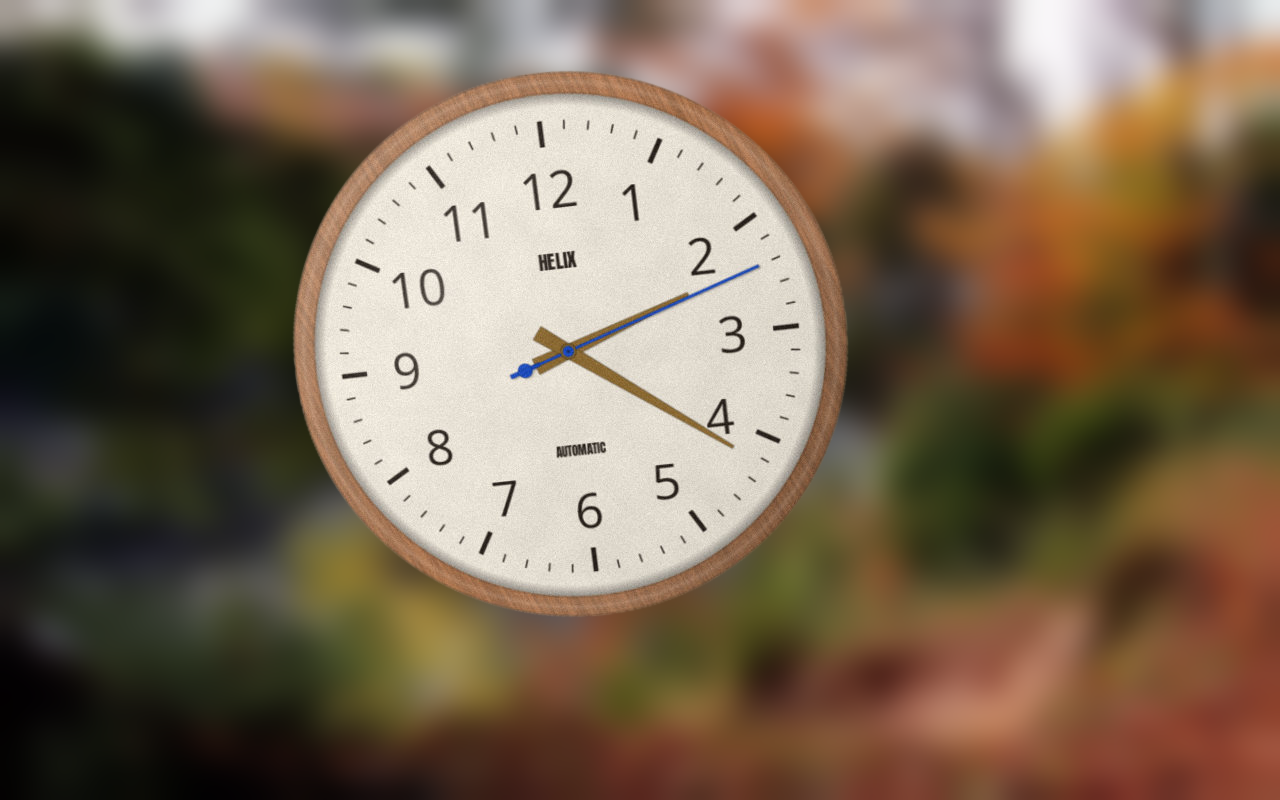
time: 2:21:12
